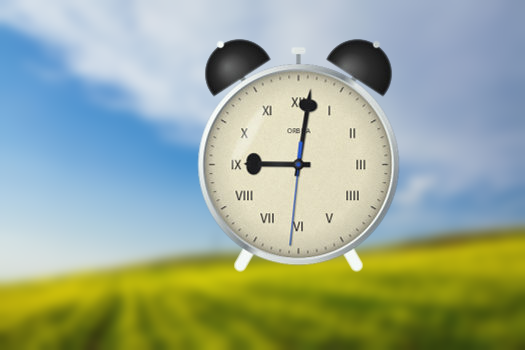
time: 9:01:31
